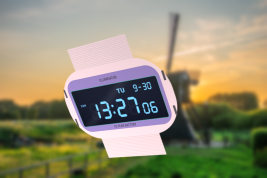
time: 13:27:06
